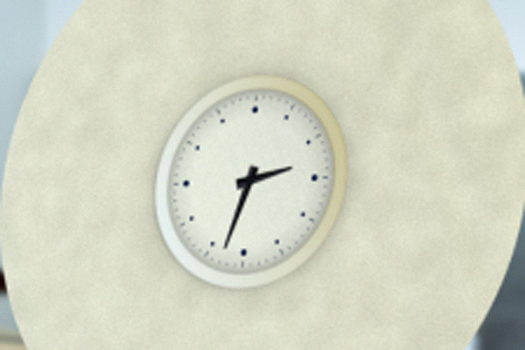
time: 2:33
